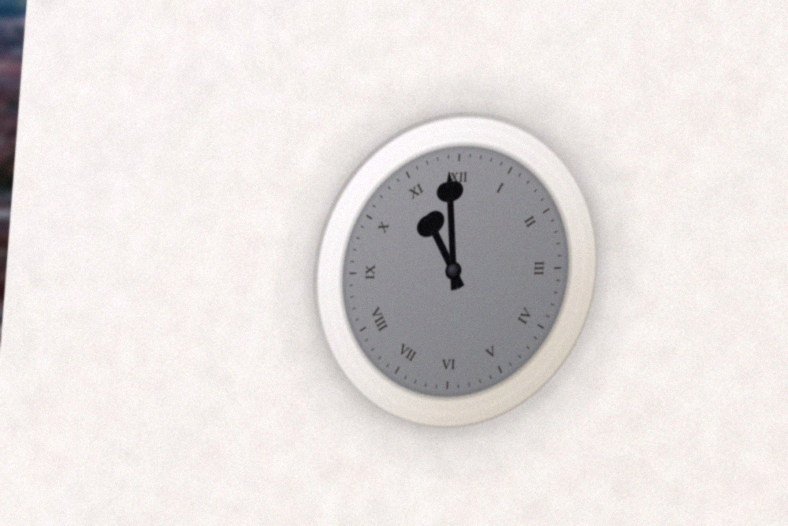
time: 10:59
